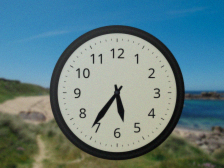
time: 5:36
